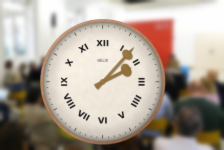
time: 2:07
